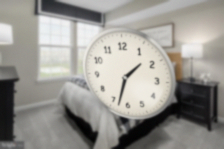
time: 1:33
